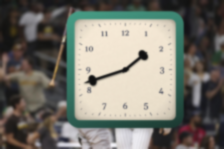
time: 1:42
